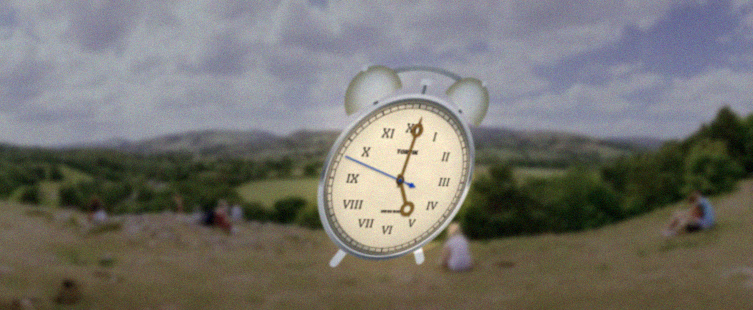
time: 5:00:48
